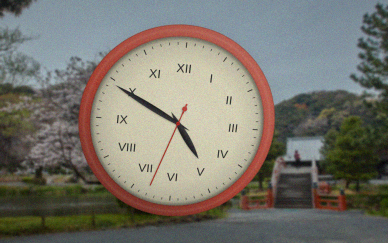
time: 4:49:33
